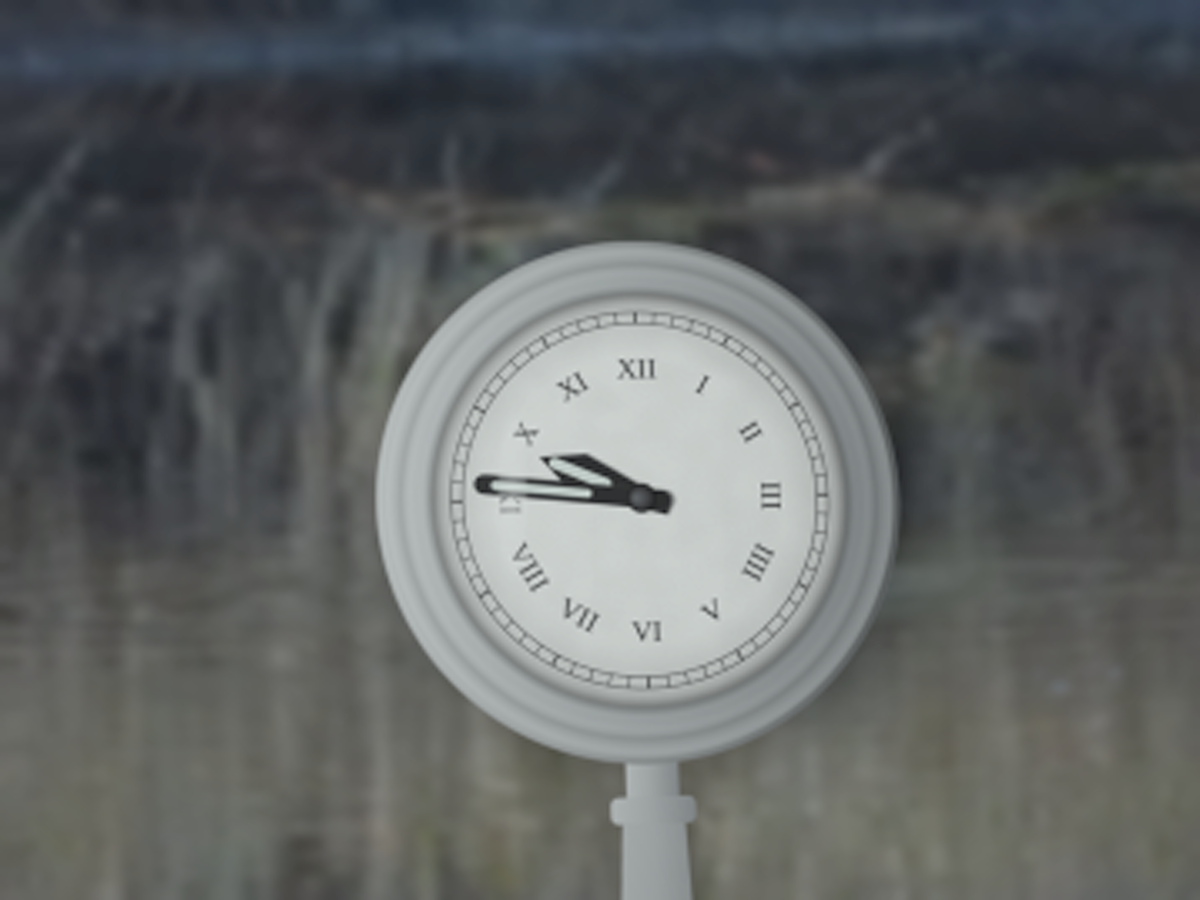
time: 9:46
